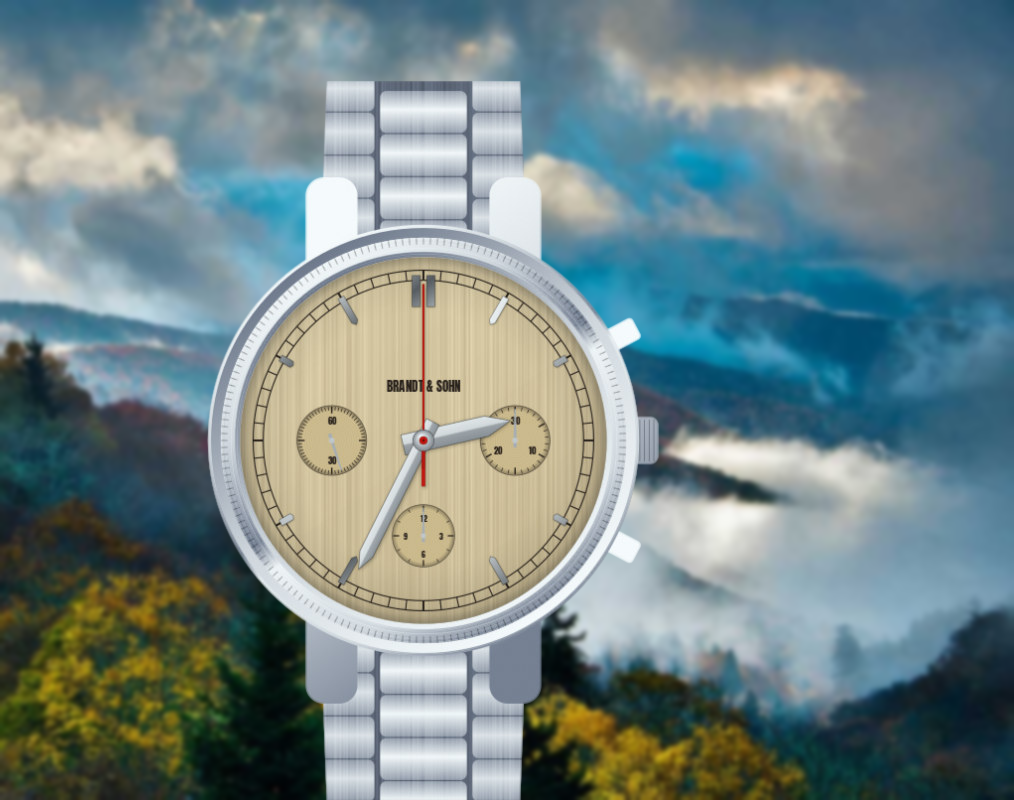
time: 2:34:27
